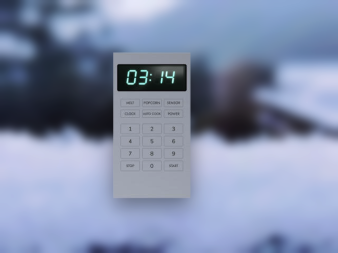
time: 3:14
